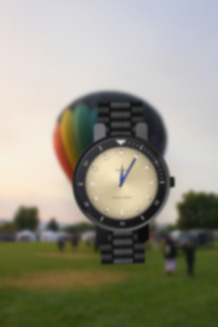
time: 12:05
